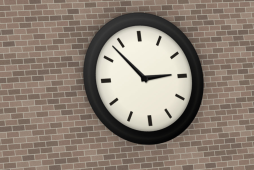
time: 2:53
